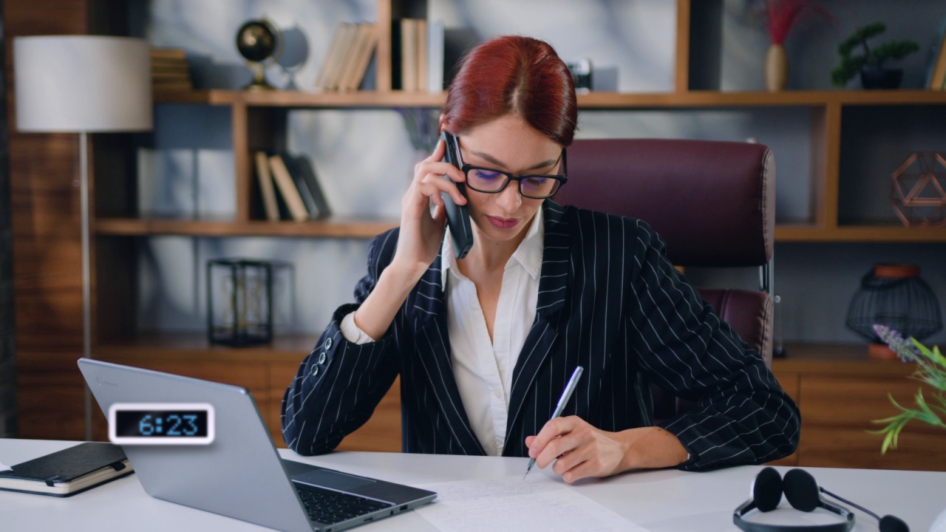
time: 6:23
